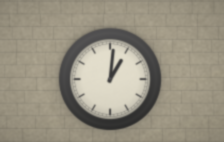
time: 1:01
